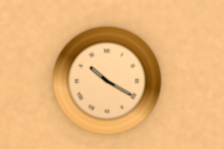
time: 10:20
